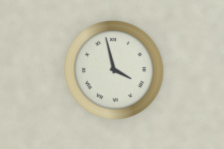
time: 3:58
